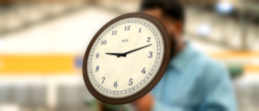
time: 9:12
